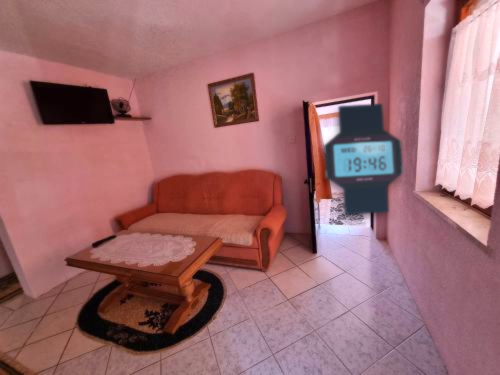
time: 19:46
